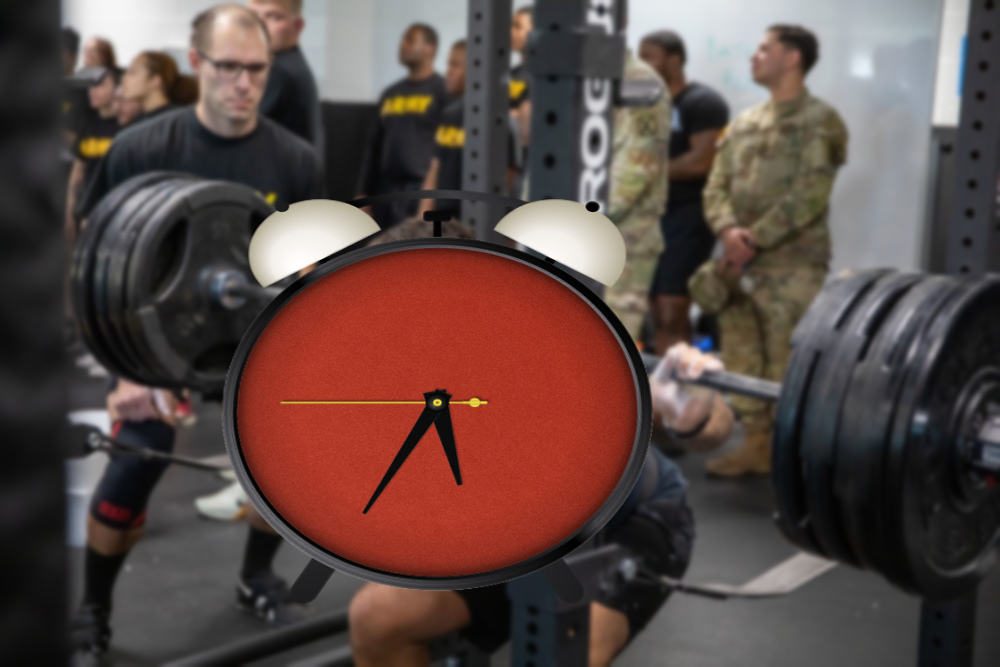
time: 5:34:45
